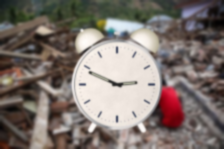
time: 2:49
